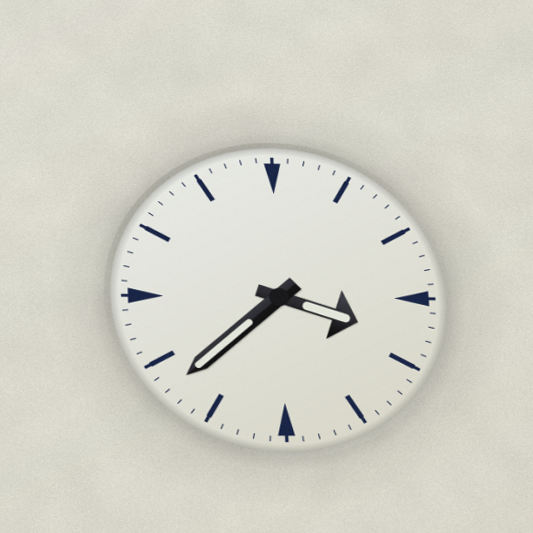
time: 3:38
